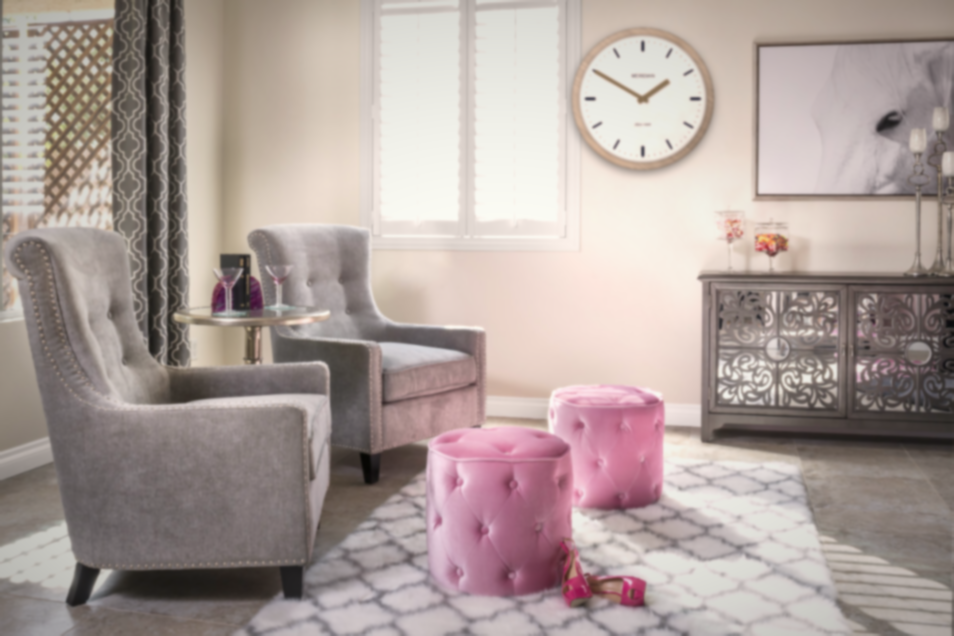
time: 1:50
